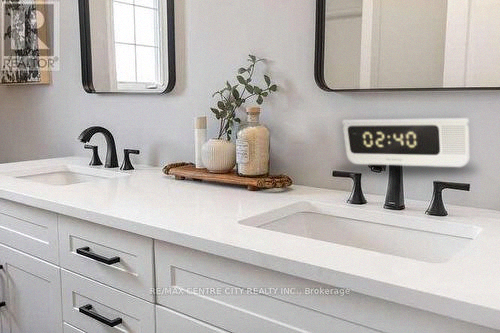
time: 2:40
